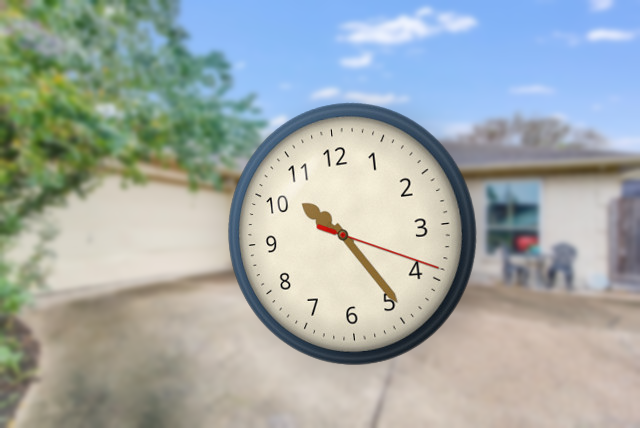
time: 10:24:19
